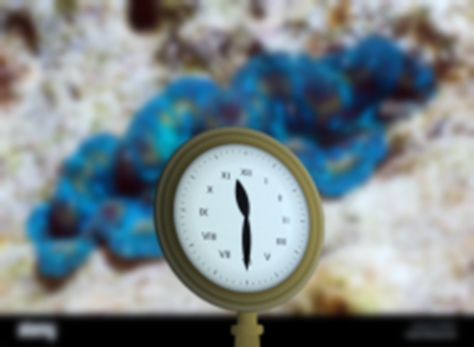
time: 11:30
